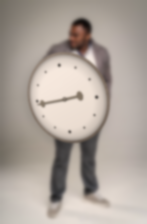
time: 2:44
